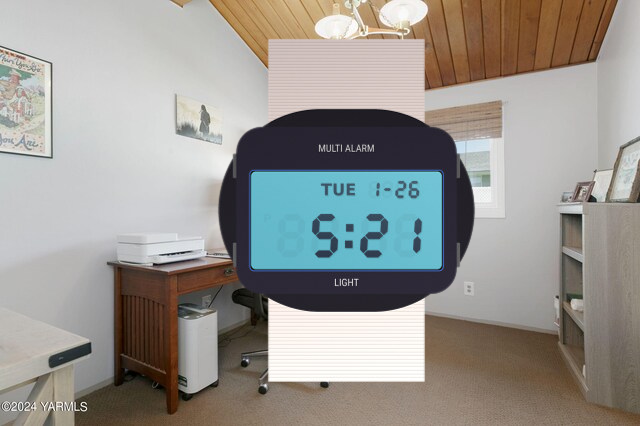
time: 5:21
